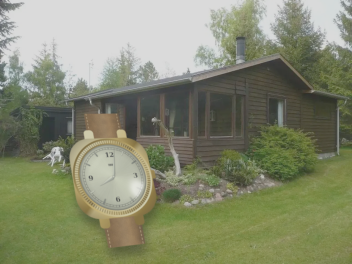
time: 8:02
